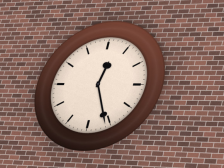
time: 12:26
